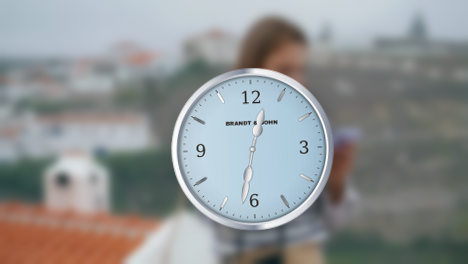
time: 12:32
